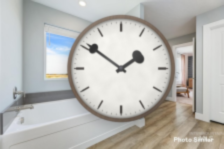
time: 1:51
